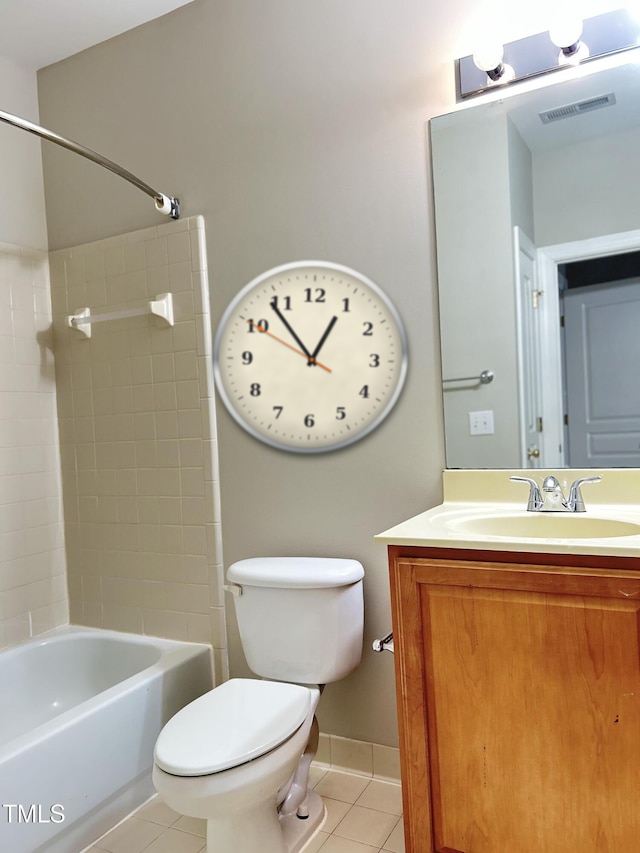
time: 12:53:50
